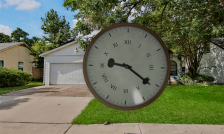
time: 9:21
